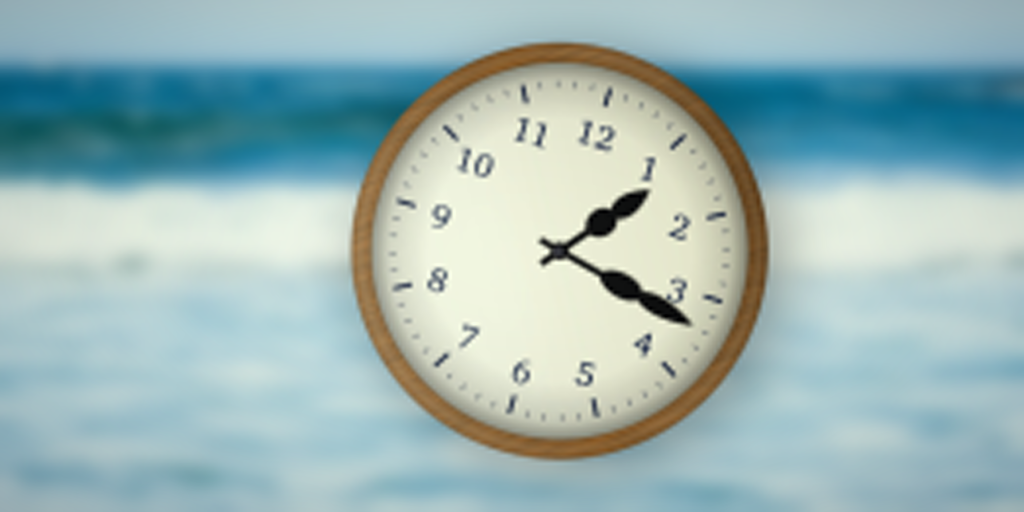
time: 1:17
